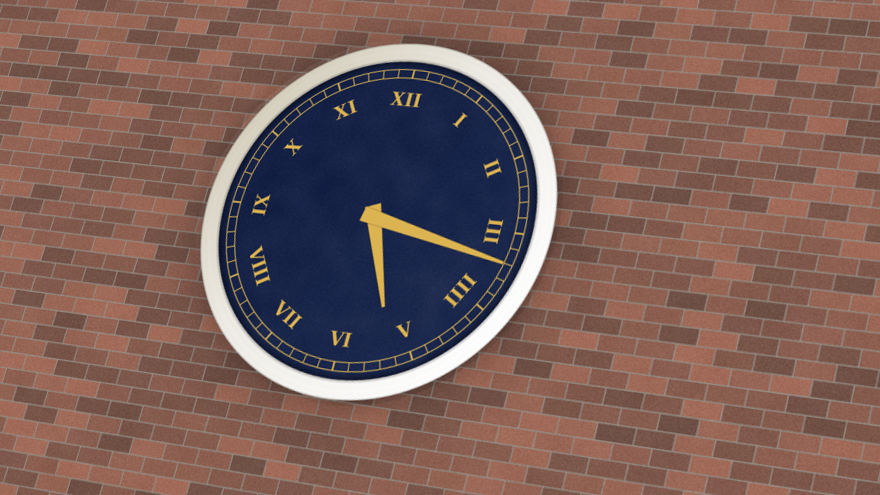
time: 5:17
